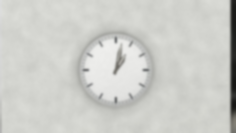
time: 1:02
